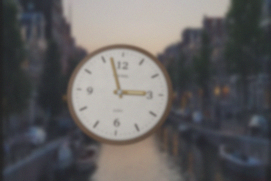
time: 2:57
